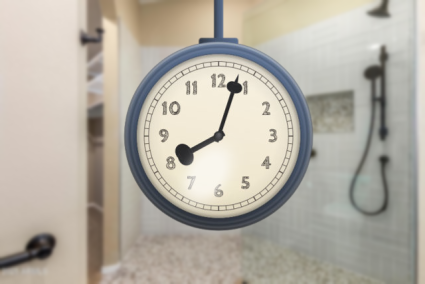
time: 8:03
